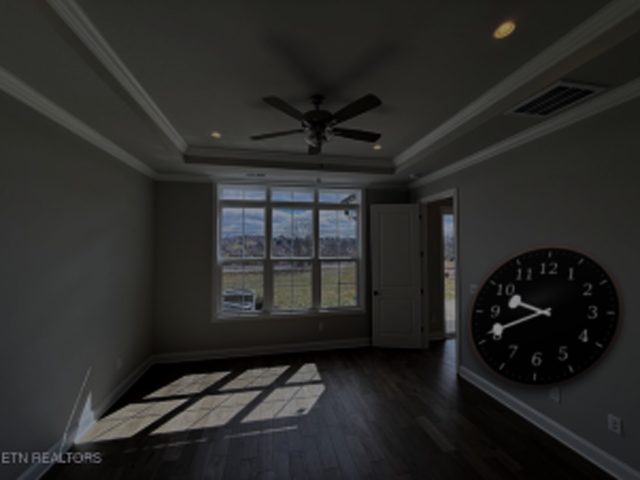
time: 9:41
